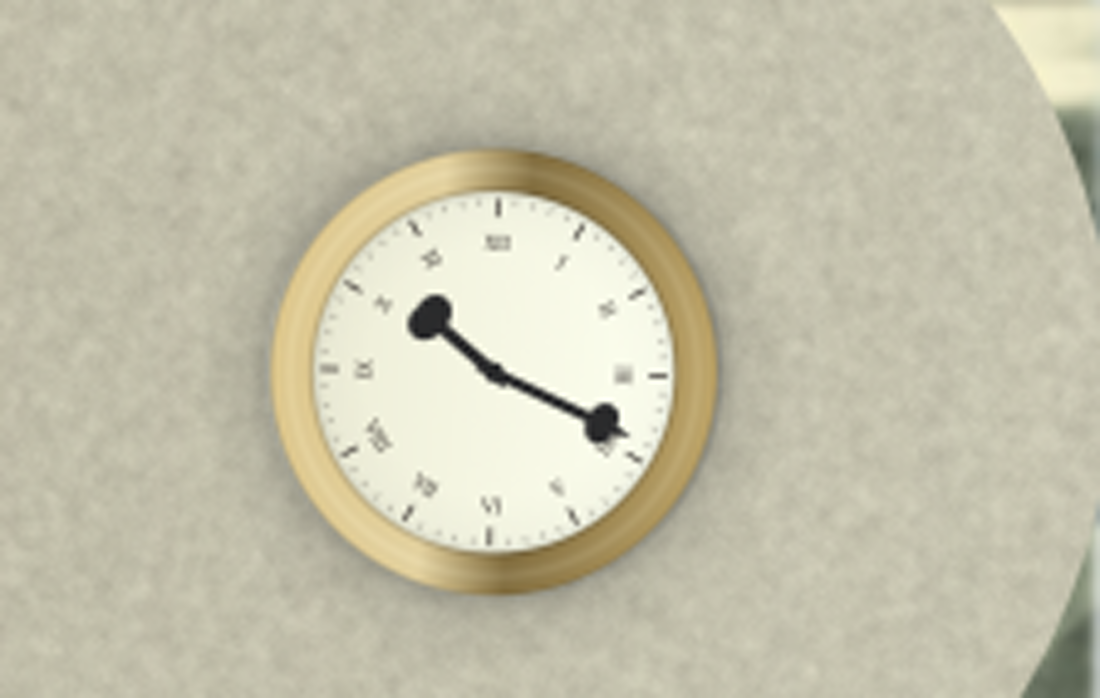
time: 10:19
